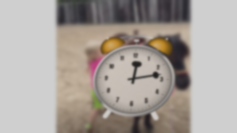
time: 12:13
